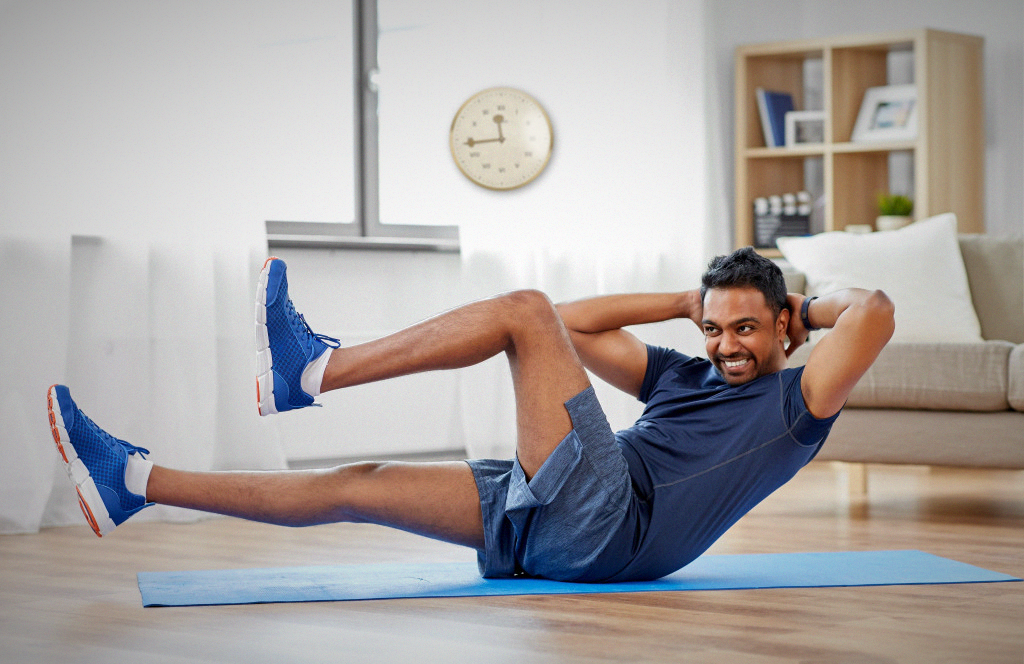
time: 11:44
